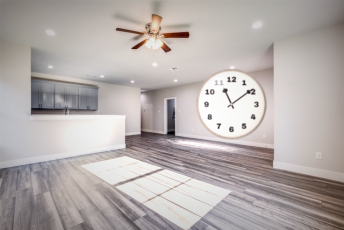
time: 11:09
